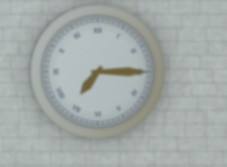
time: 7:15
